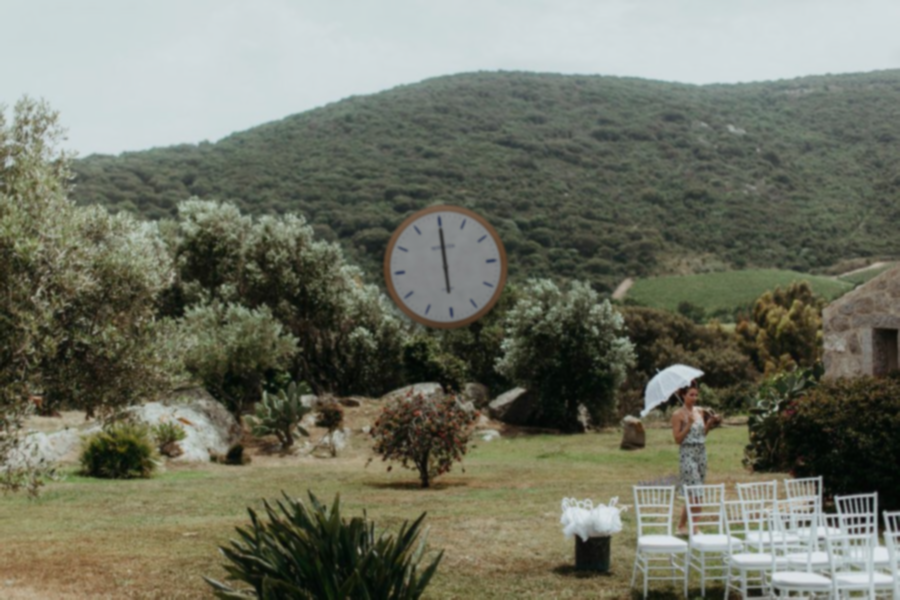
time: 6:00
